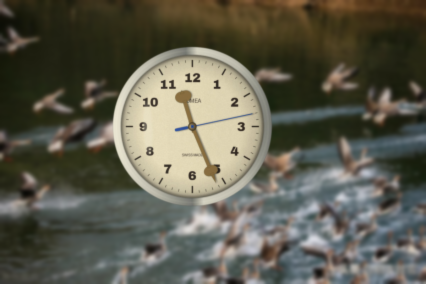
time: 11:26:13
